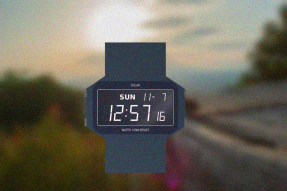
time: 12:57:16
